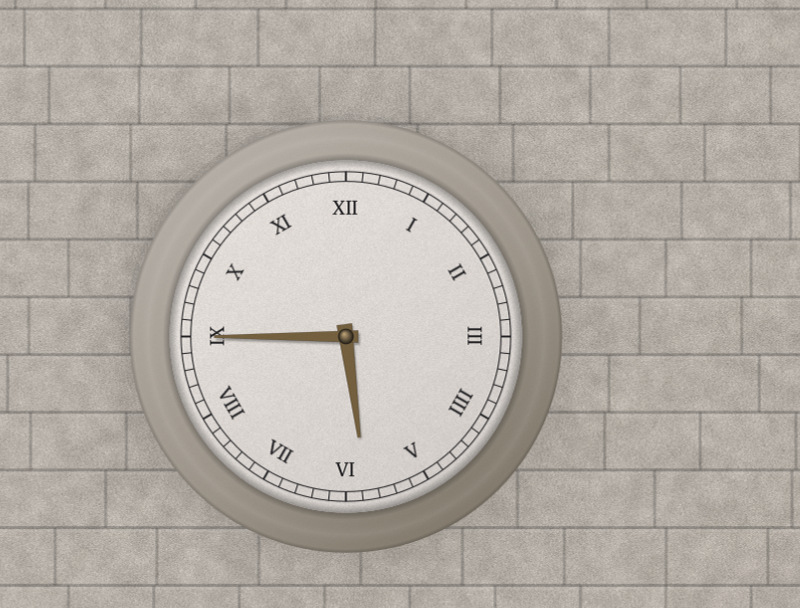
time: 5:45
